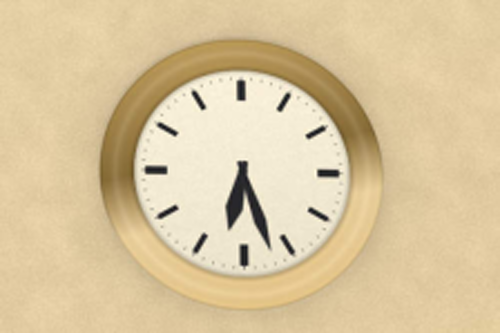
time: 6:27
